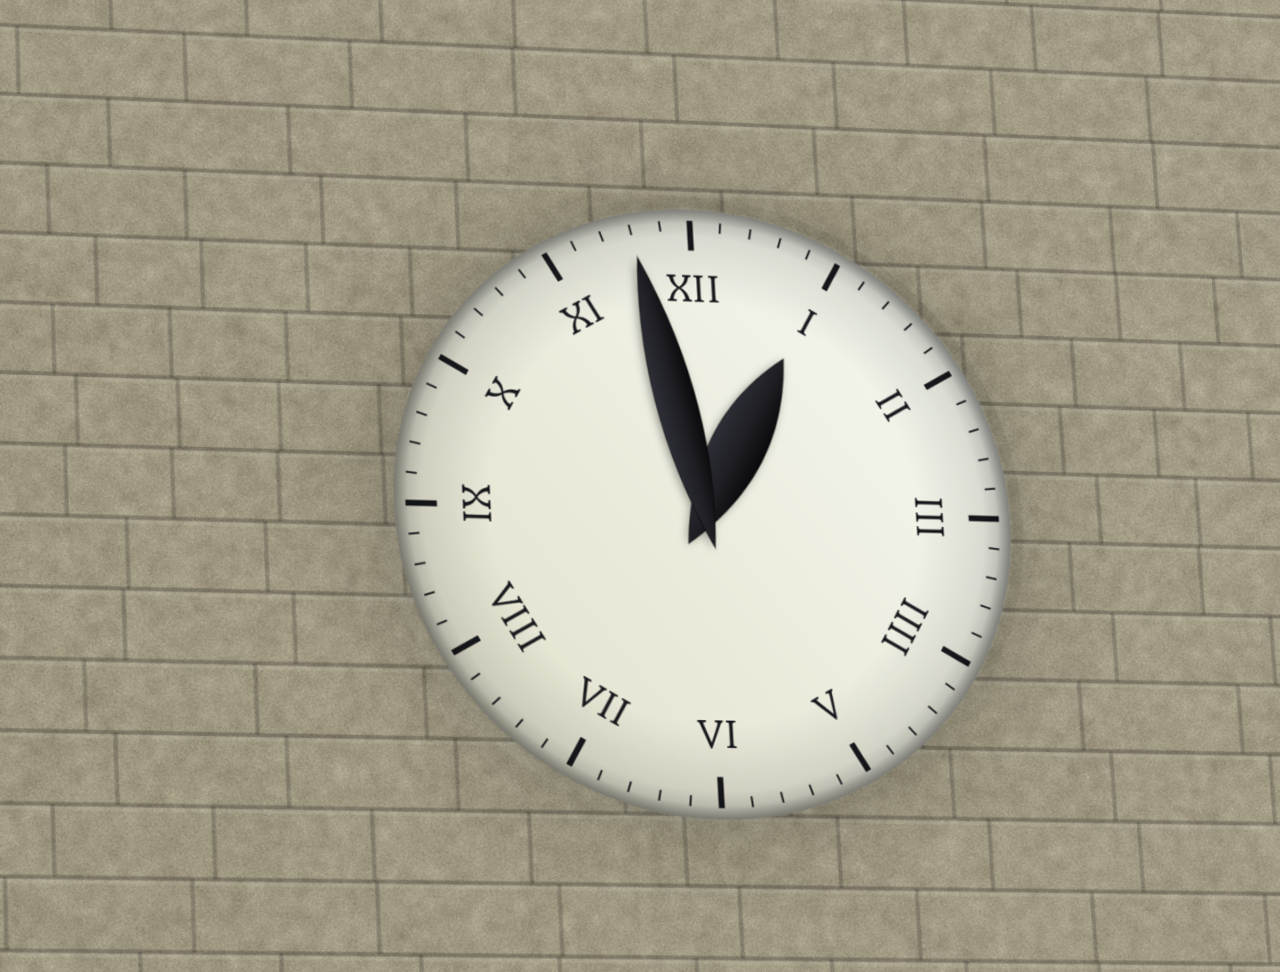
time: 12:58
